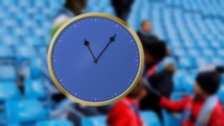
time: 11:06
